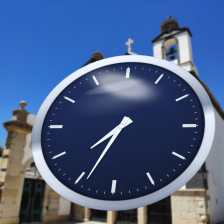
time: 7:34
